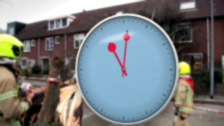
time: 11:01
